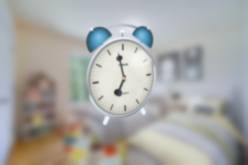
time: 6:58
